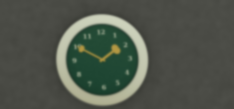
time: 1:50
